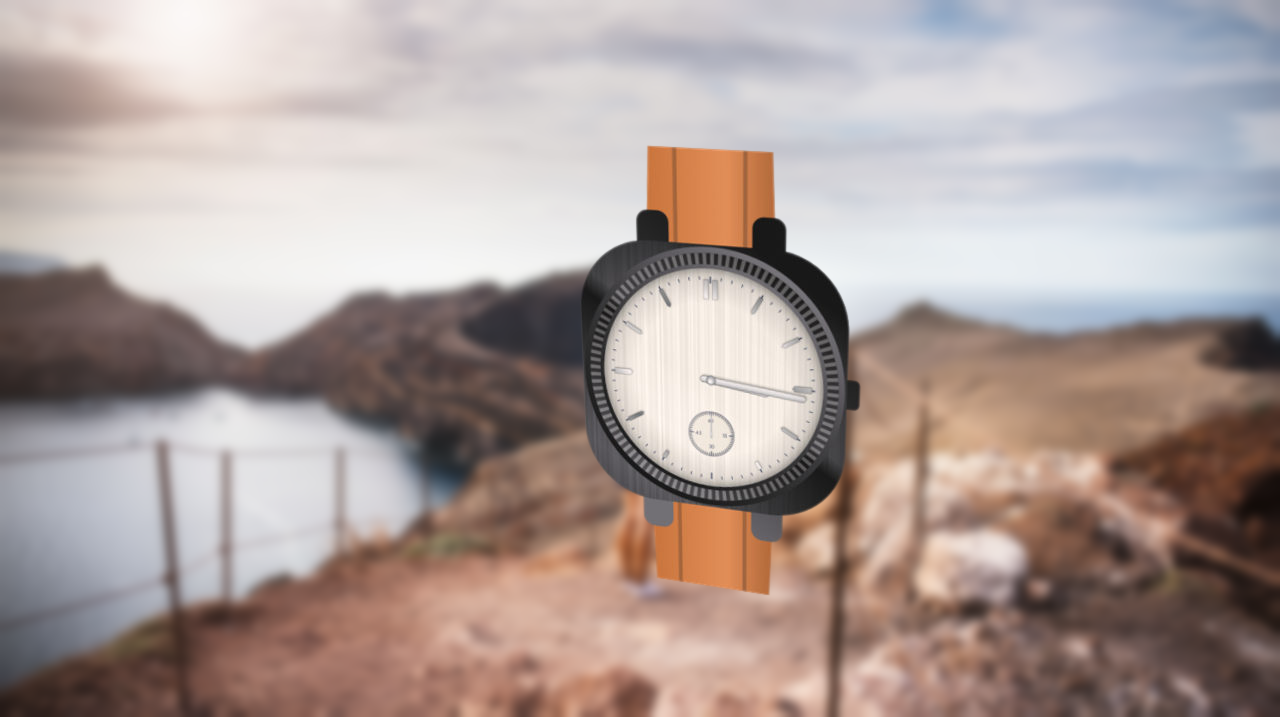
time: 3:16
